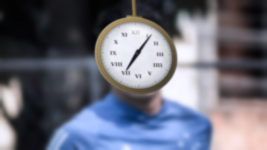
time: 7:06
